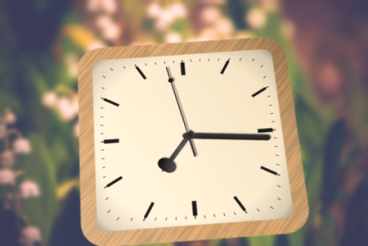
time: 7:15:58
